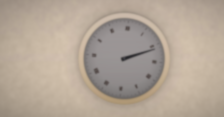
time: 2:11
